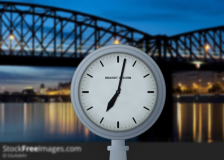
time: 7:02
